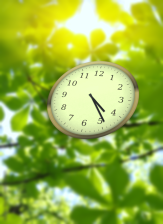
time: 4:24
